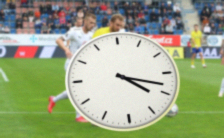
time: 4:18
